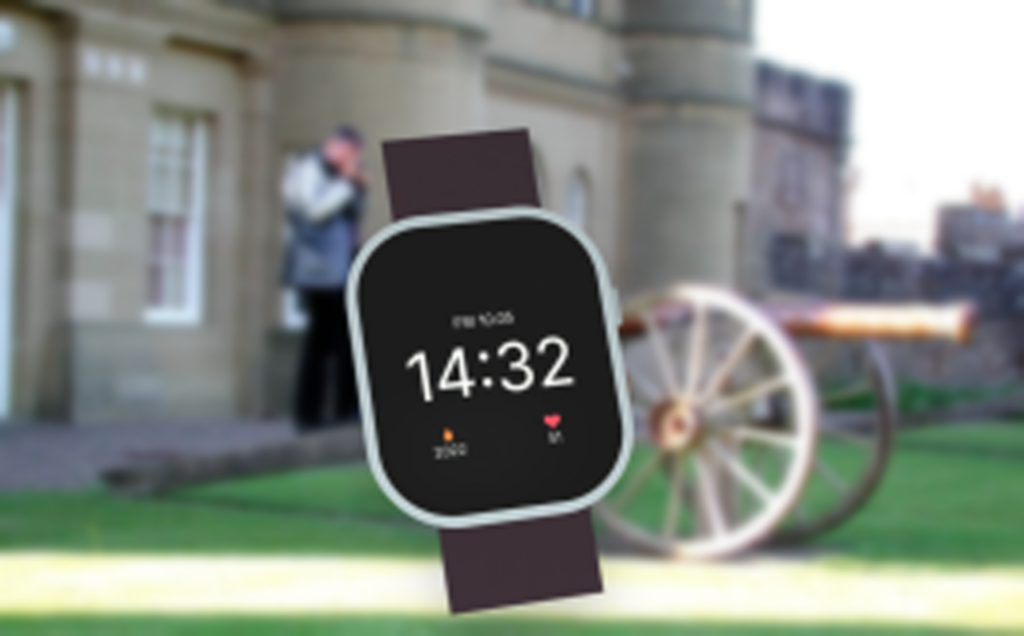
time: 14:32
